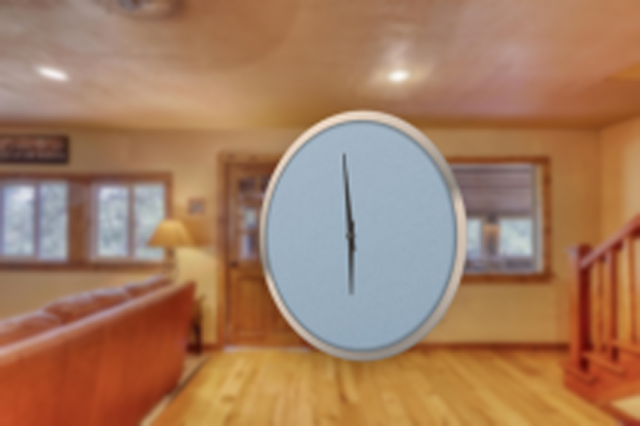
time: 5:59
